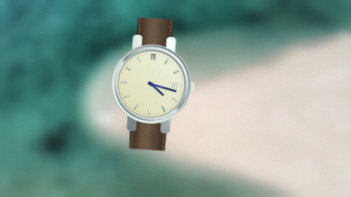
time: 4:17
